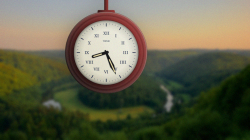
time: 8:26
